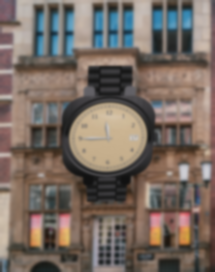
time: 11:45
